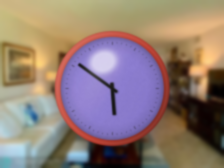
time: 5:51
